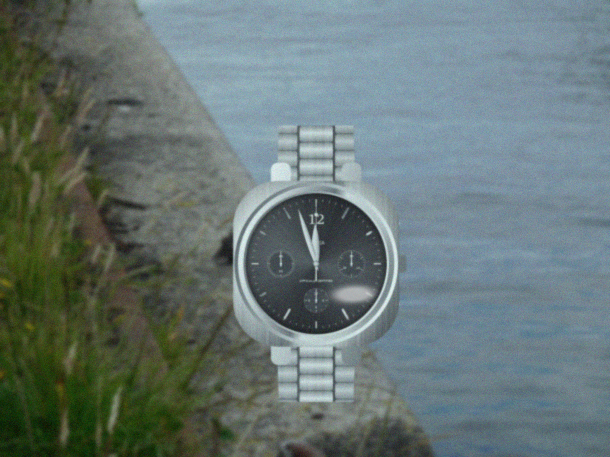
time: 11:57
